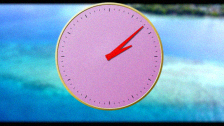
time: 2:08
